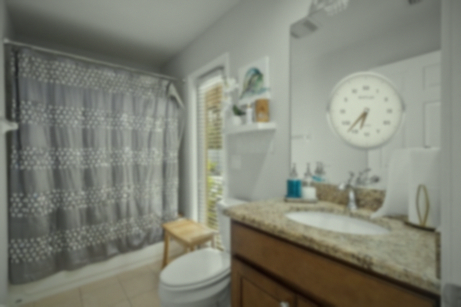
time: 6:37
